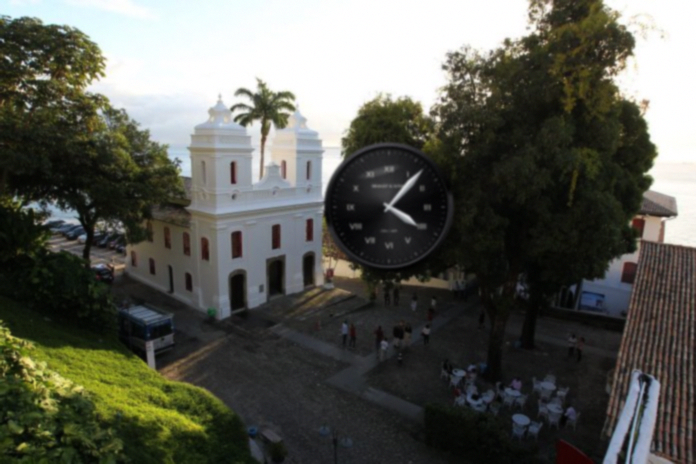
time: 4:07
